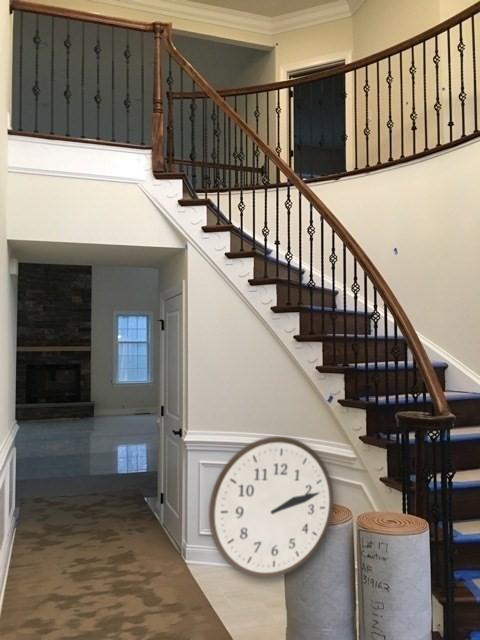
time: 2:12
